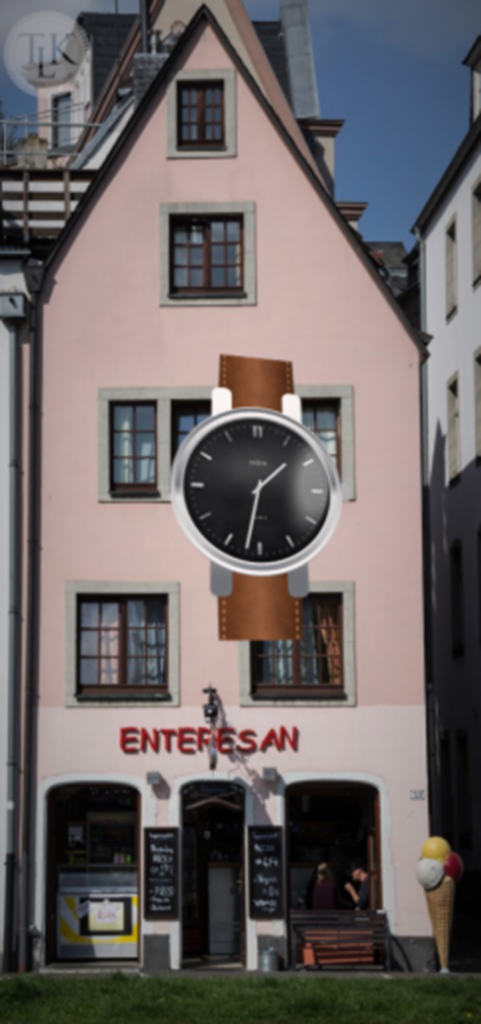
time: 1:32
